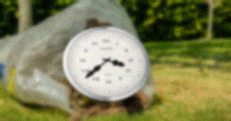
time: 3:38
